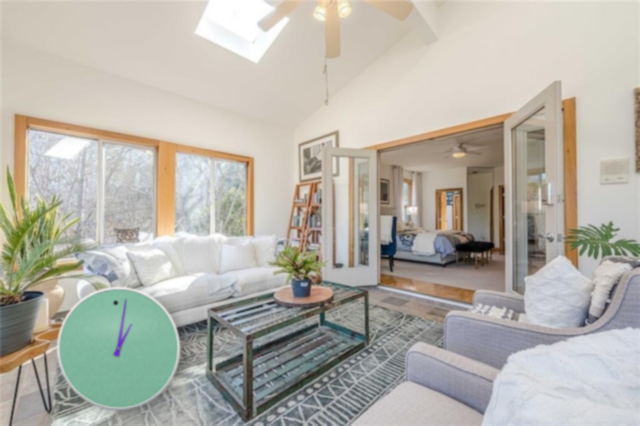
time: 1:02
